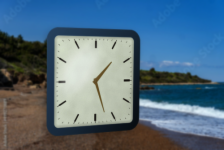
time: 1:27
